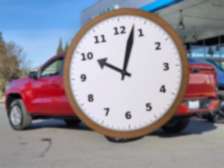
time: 10:03
